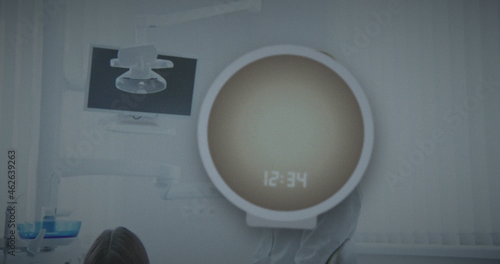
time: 12:34
